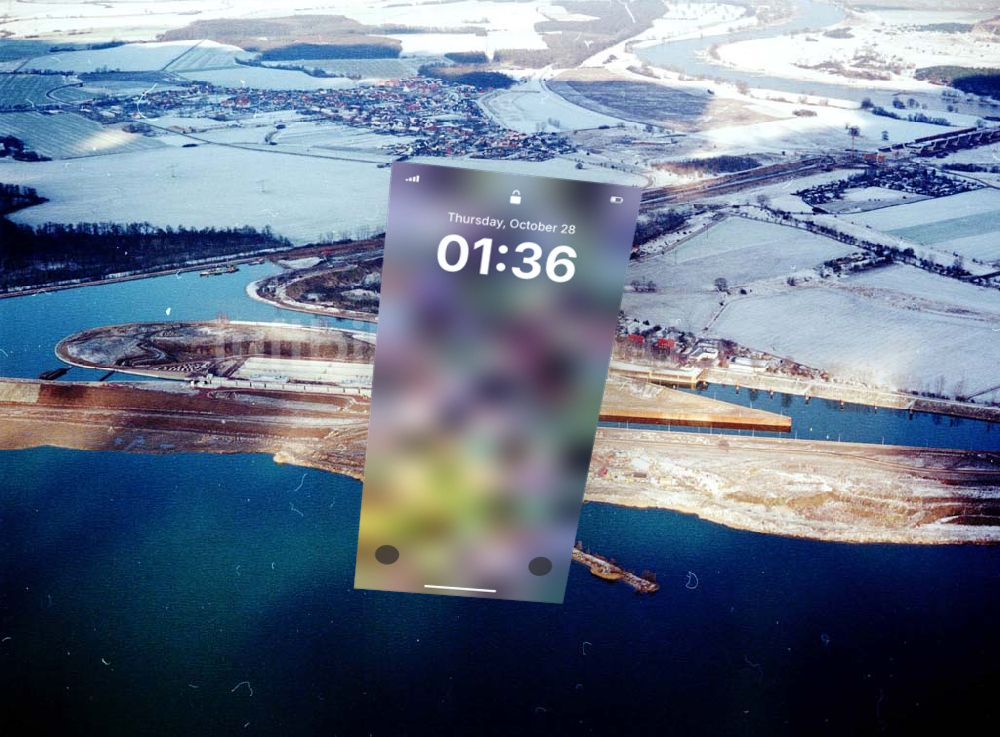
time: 1:36
